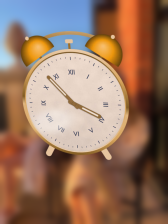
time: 3:53
